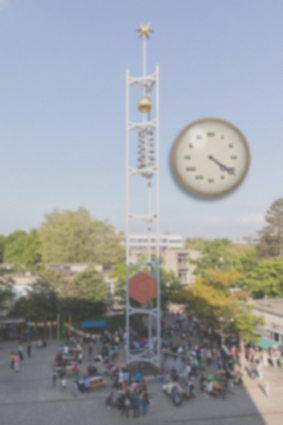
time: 4:21
